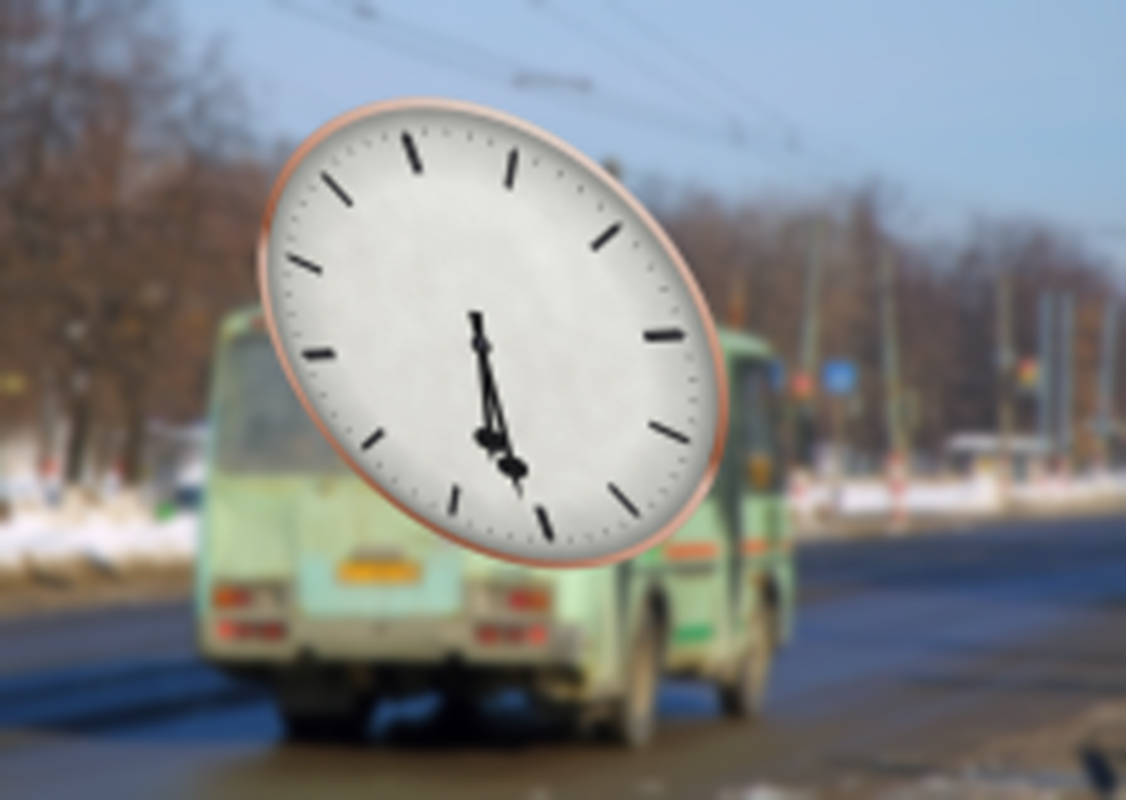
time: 6:31
